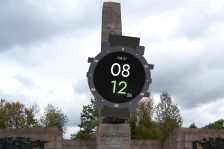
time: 8:12
